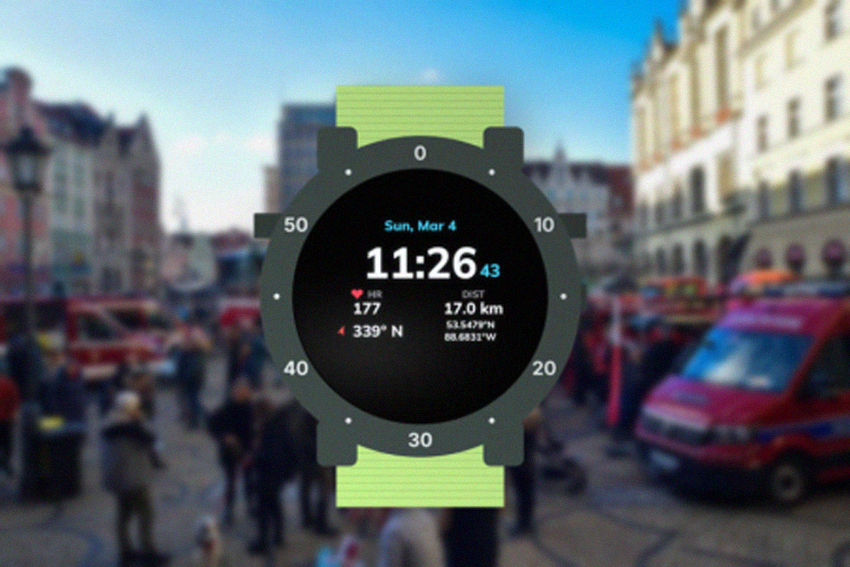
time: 11:26:43
